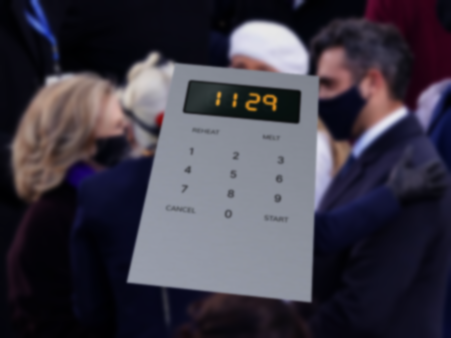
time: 11:29
